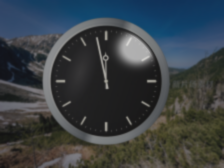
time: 11:58
